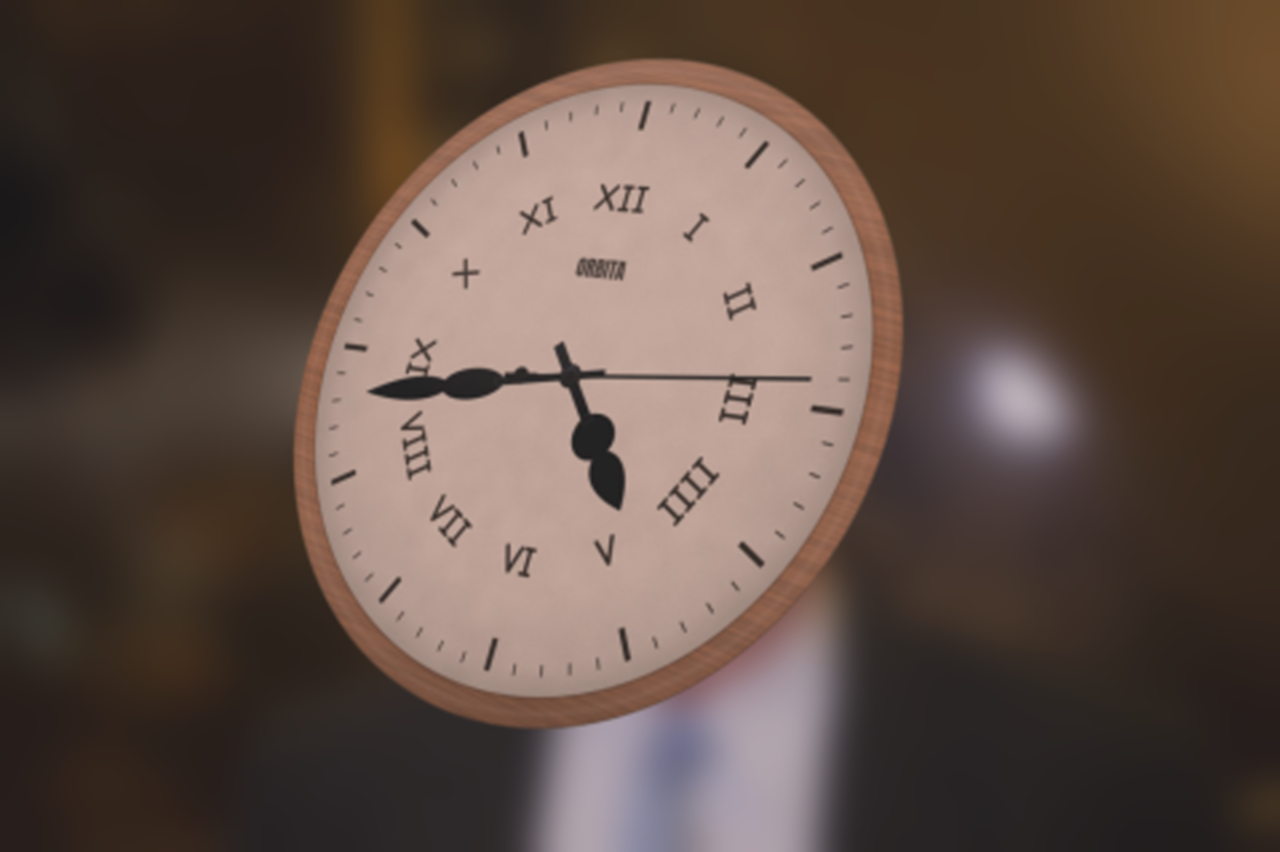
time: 4:43:14
